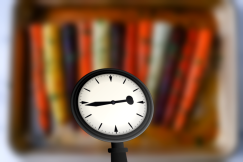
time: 2:44
